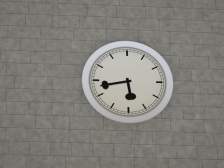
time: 5:43
